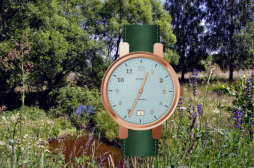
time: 12:34
